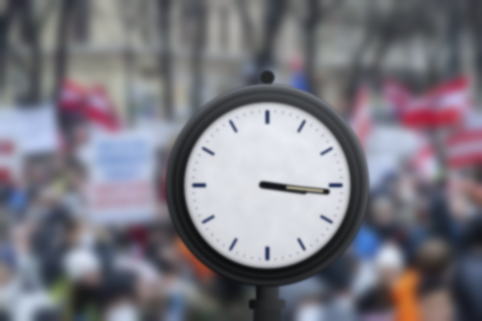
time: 3:16
